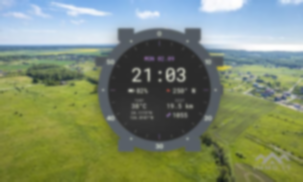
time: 21:03
